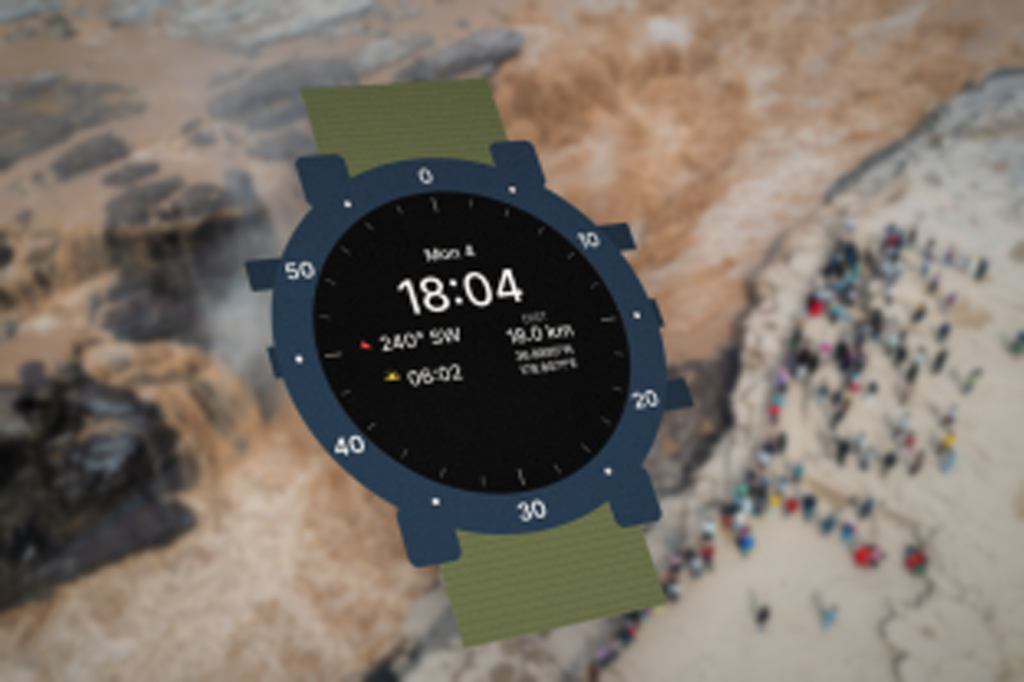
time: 18:04
